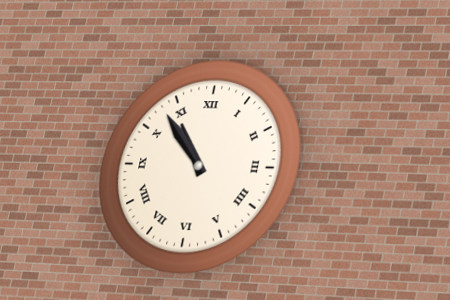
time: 10:53
